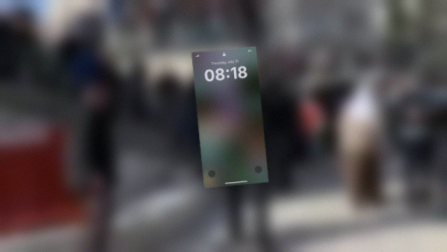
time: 8:18
